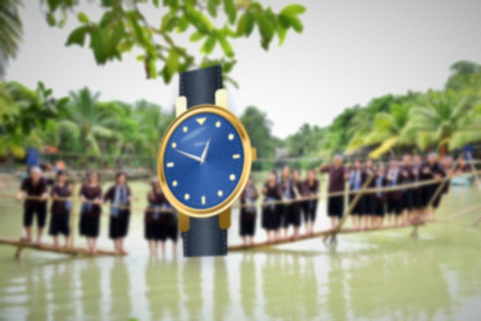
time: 12:49
